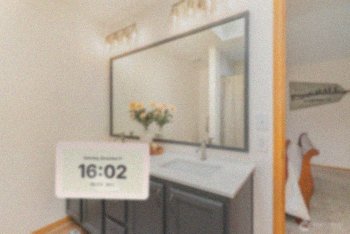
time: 16:02
